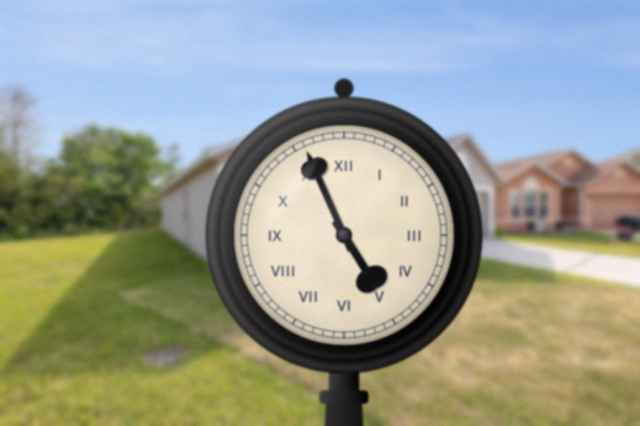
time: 4:56
